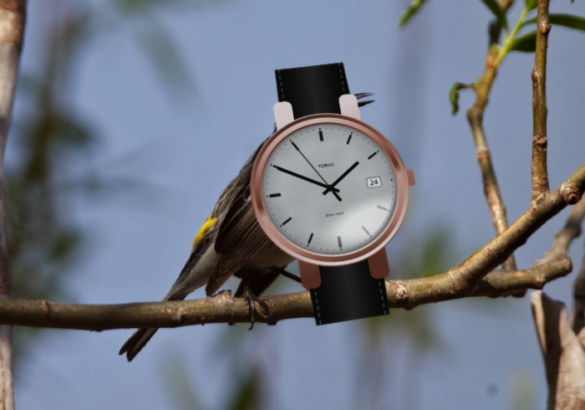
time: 1:49:55
